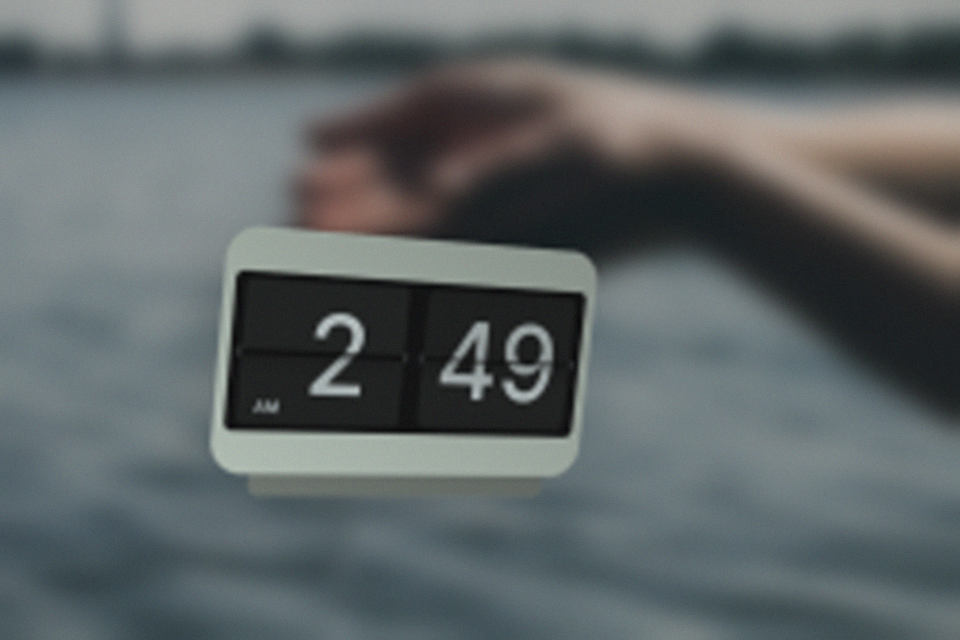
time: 2:49
